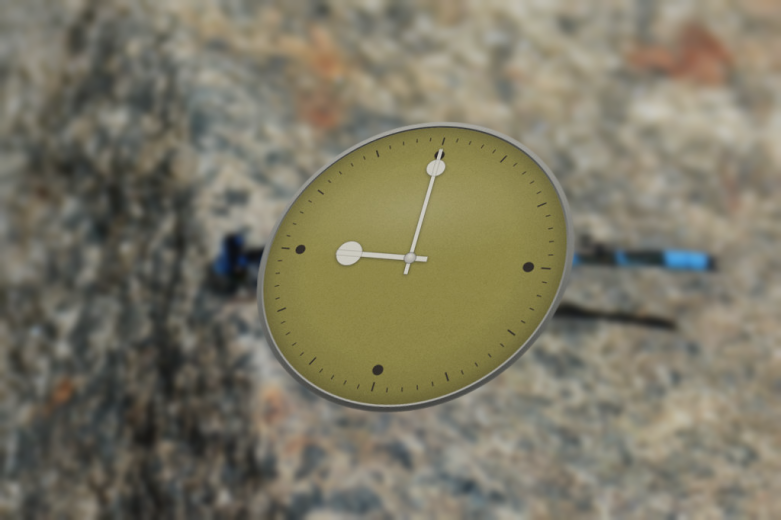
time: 9:00
